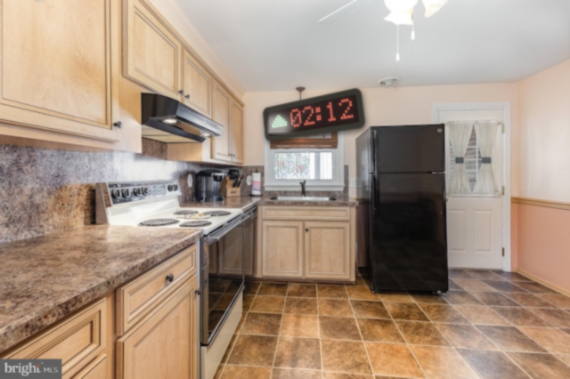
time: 2:12
